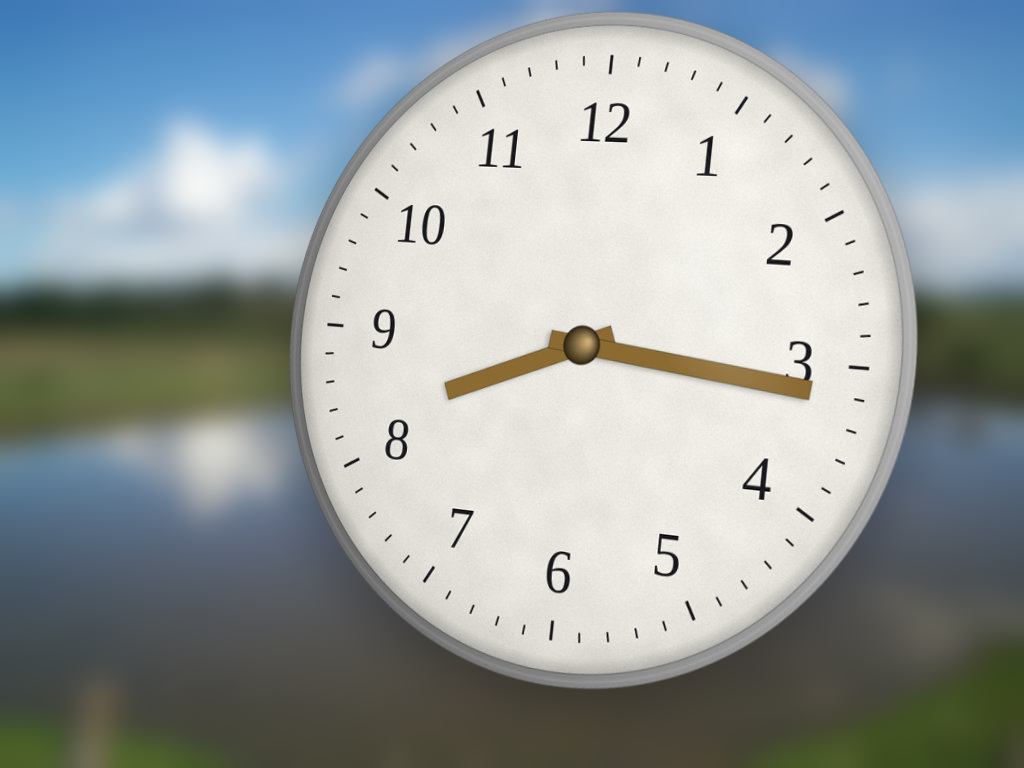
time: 8:16
